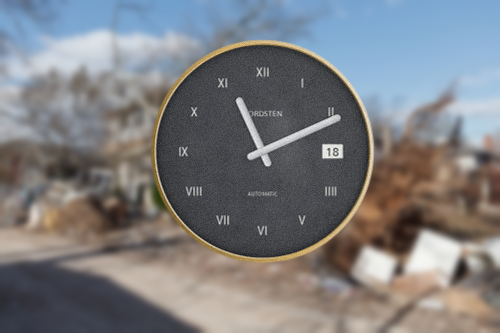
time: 11:11
